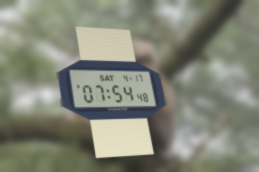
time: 7:54
